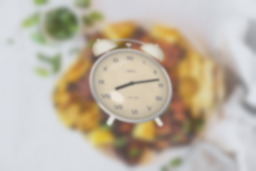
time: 8:13
